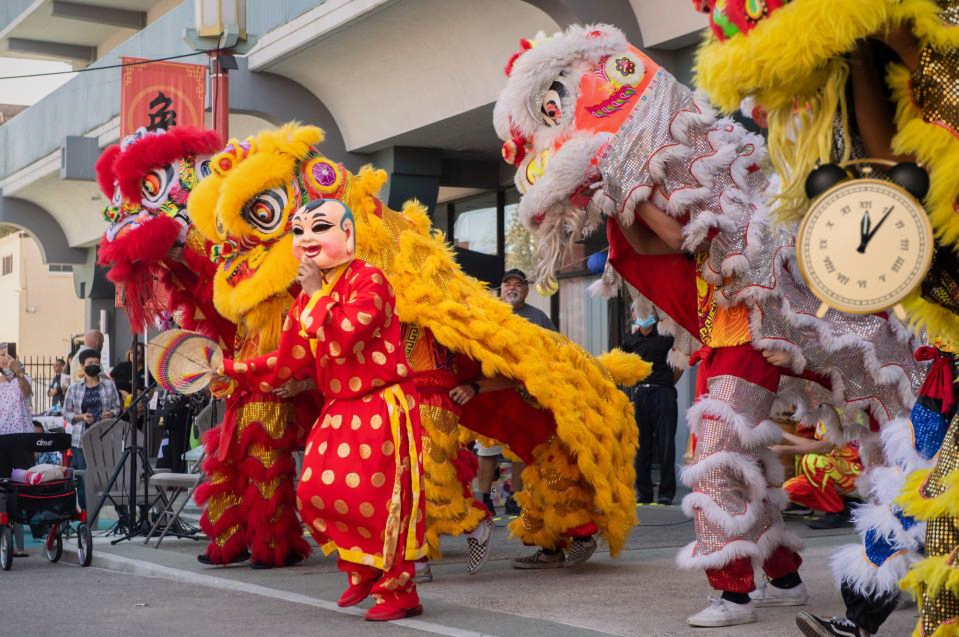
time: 12:06
